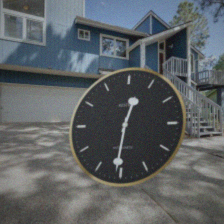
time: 12:31
